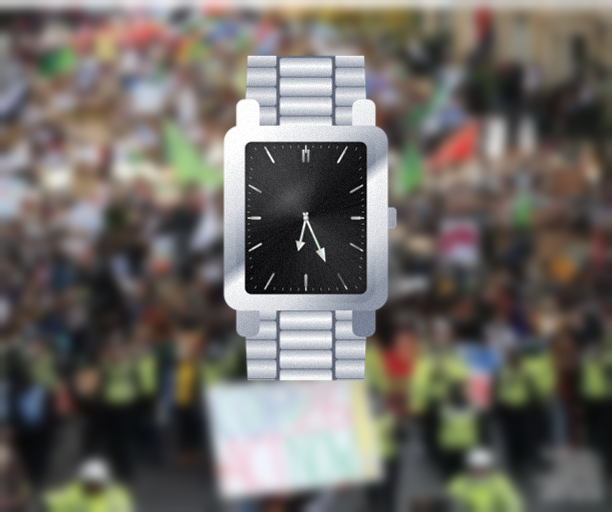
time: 6:26
